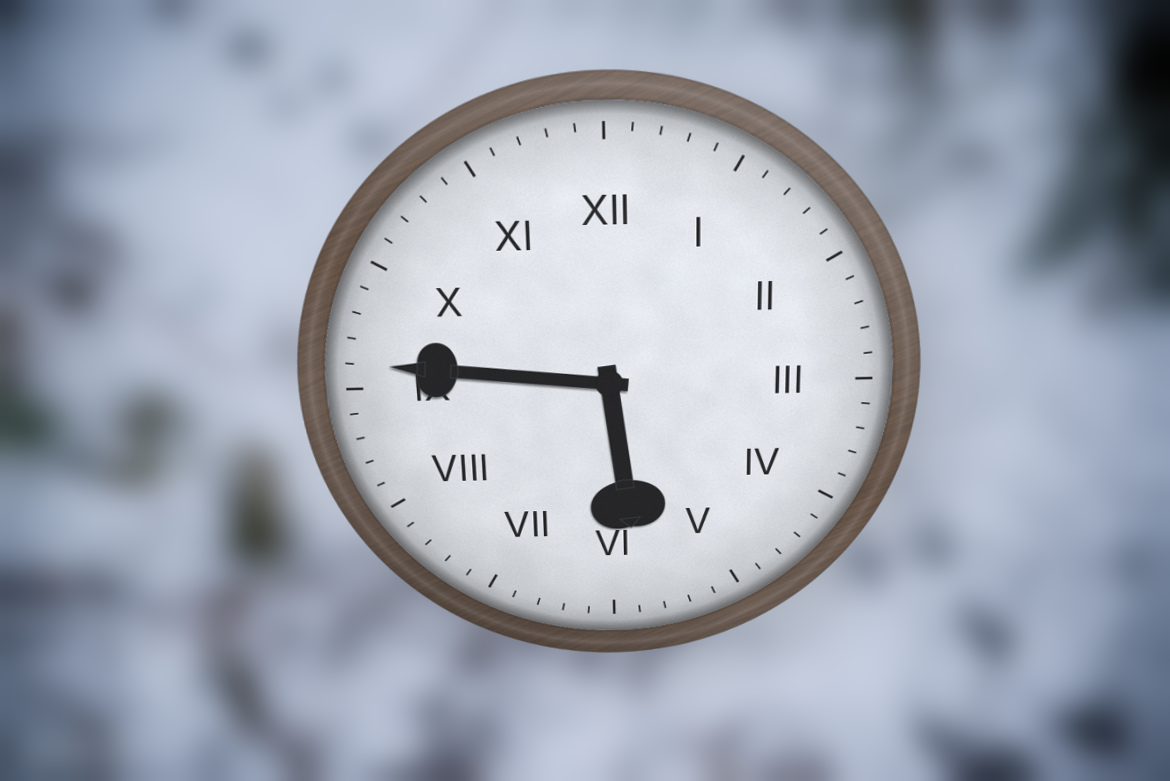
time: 5:46
